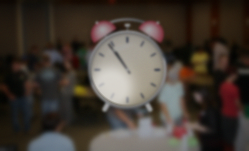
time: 10:54
